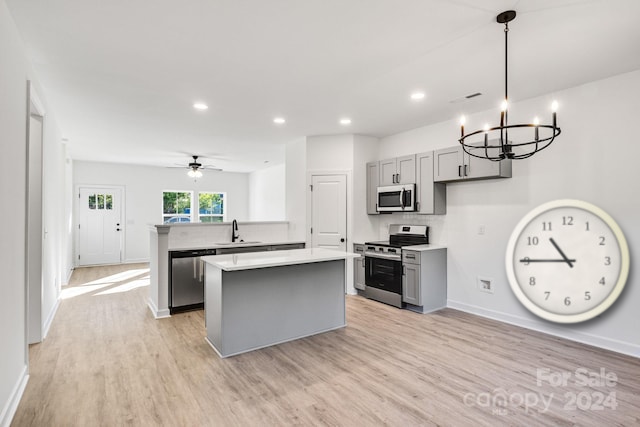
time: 10:45
